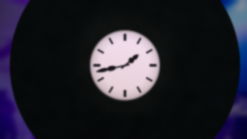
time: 1:43
